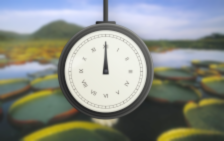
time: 12:00
